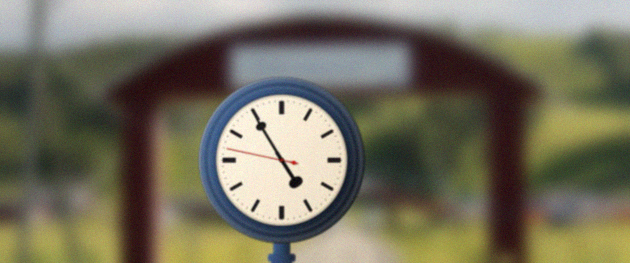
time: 4:54:47
